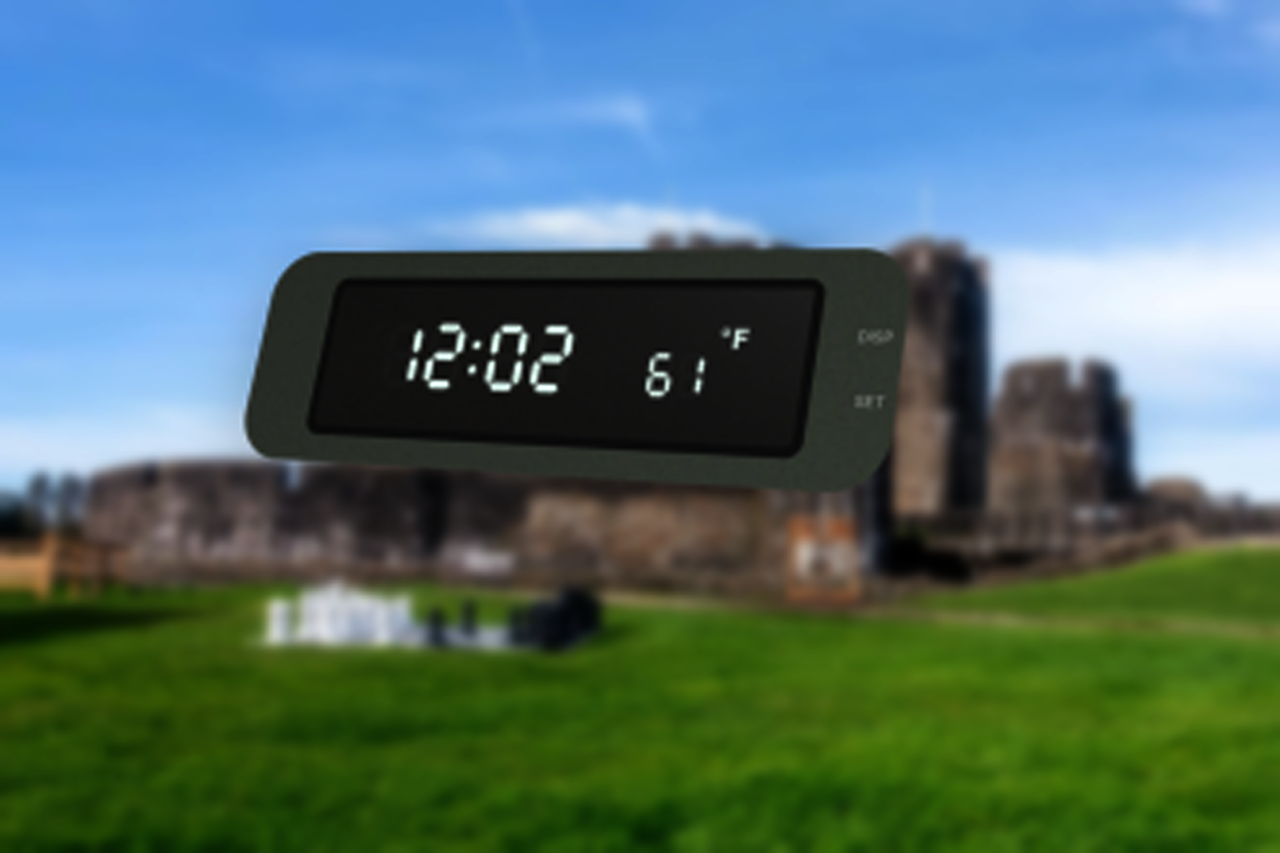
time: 12:02
